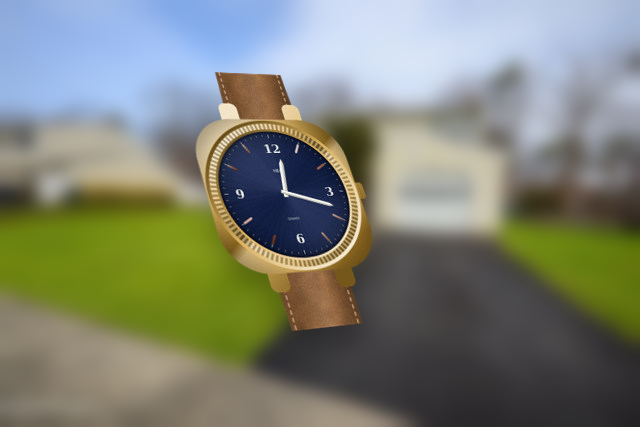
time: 12:18
